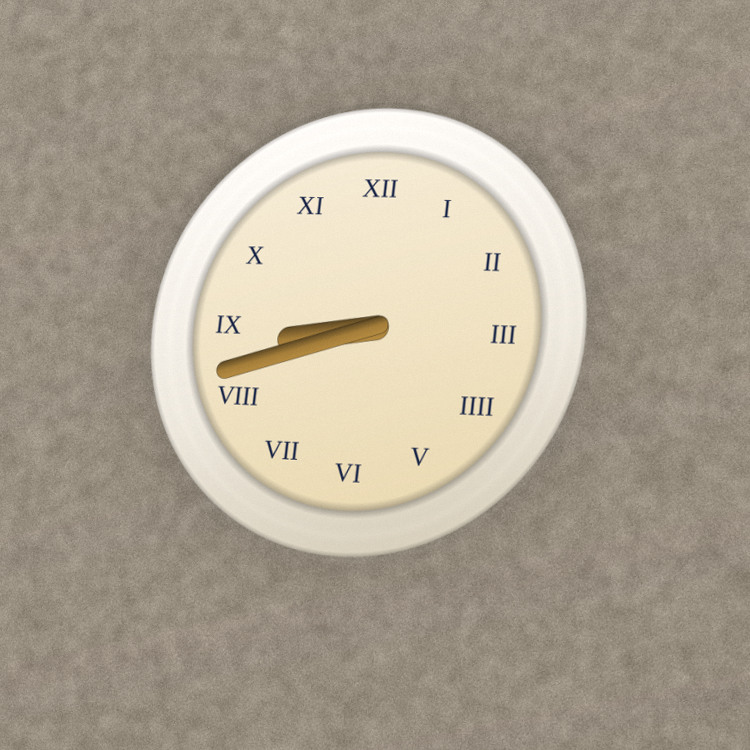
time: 8:42
